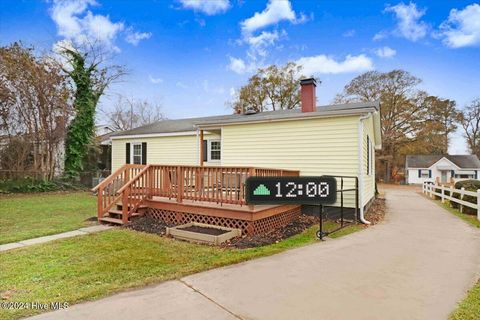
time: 12:00
